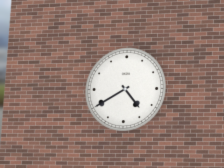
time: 4:40
